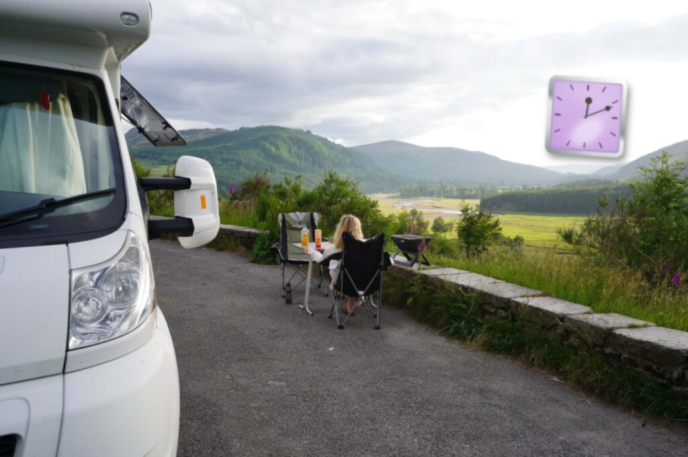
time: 12:11
